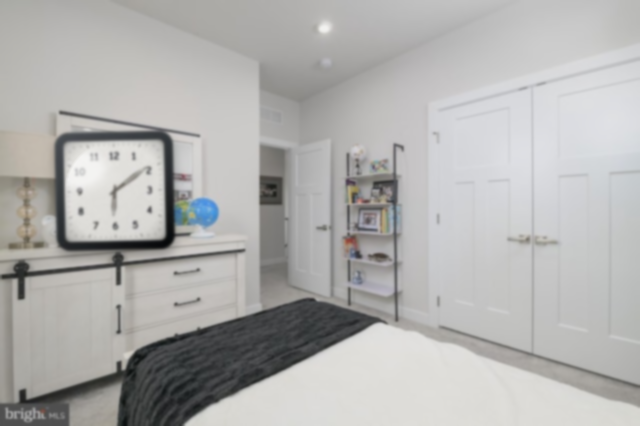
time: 6:09
